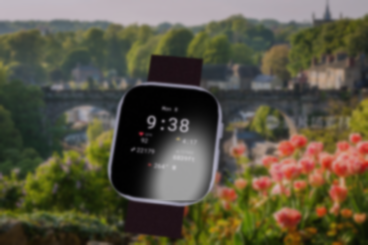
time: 9:38
